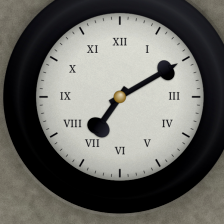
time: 7:10
